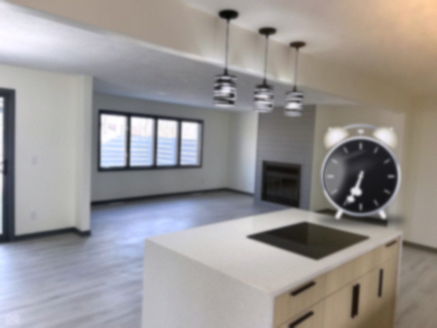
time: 6:34
